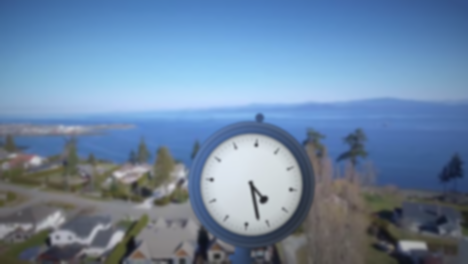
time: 4:27
